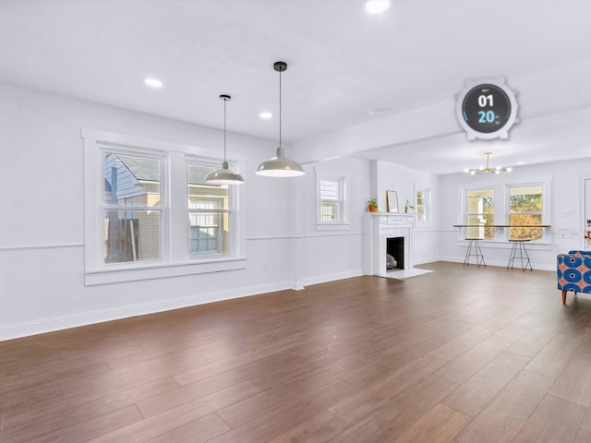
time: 1:20
